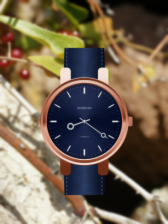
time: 8:21
